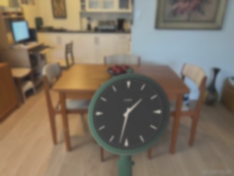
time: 1:32
